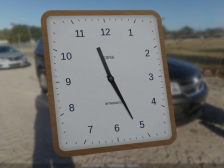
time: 11:26
